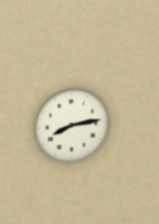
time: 8:14
